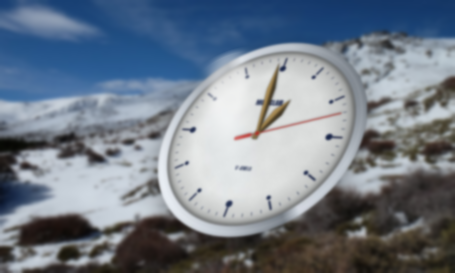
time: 12:59:12
